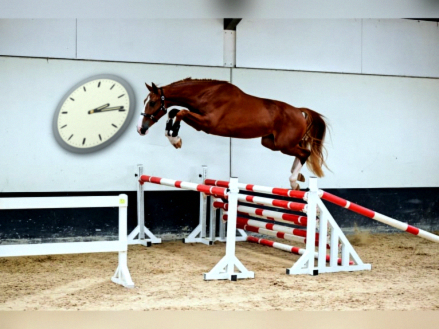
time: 2:14
